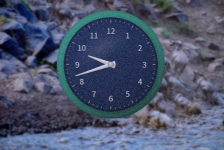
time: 9:42
